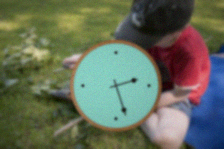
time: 2:27
